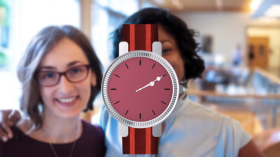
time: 2:10
